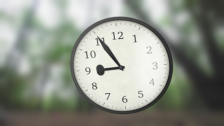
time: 8:55
